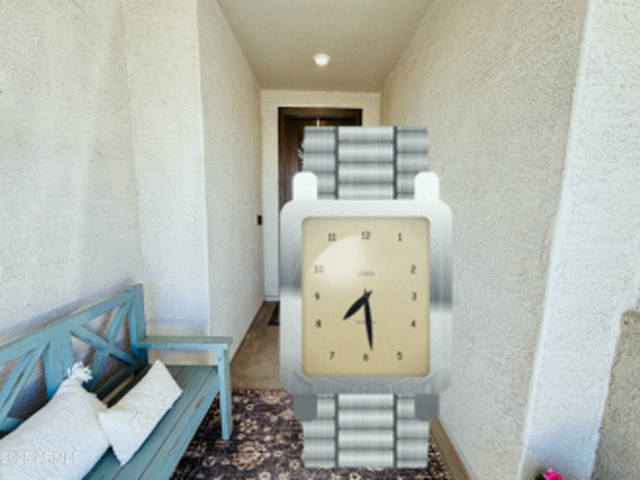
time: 7:29
